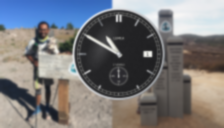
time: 10:50
